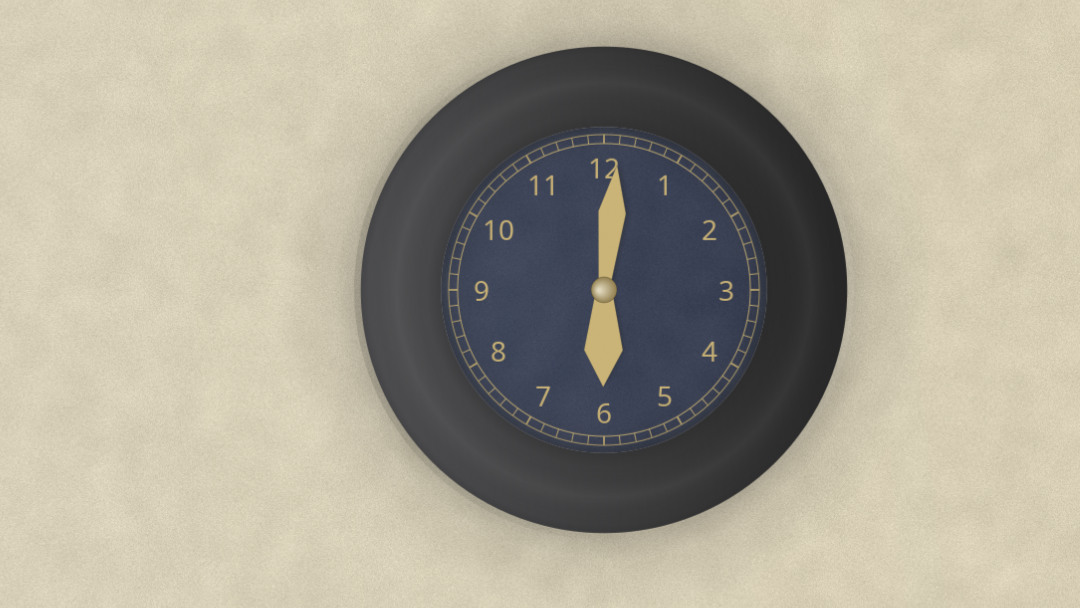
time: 6:01
